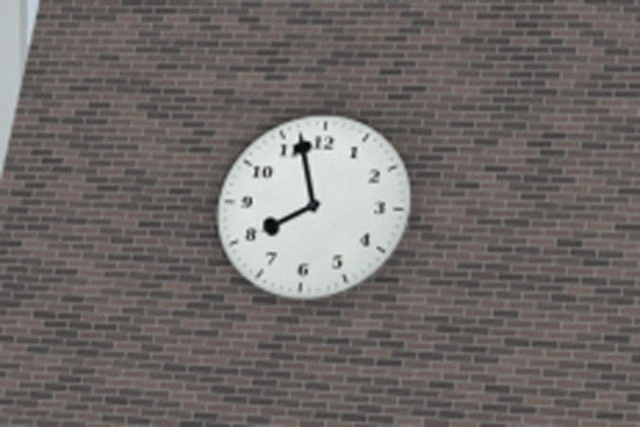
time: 7:57
